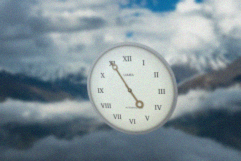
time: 4:55
